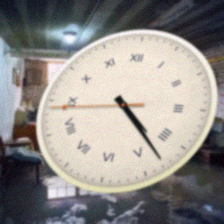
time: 4:22:44
